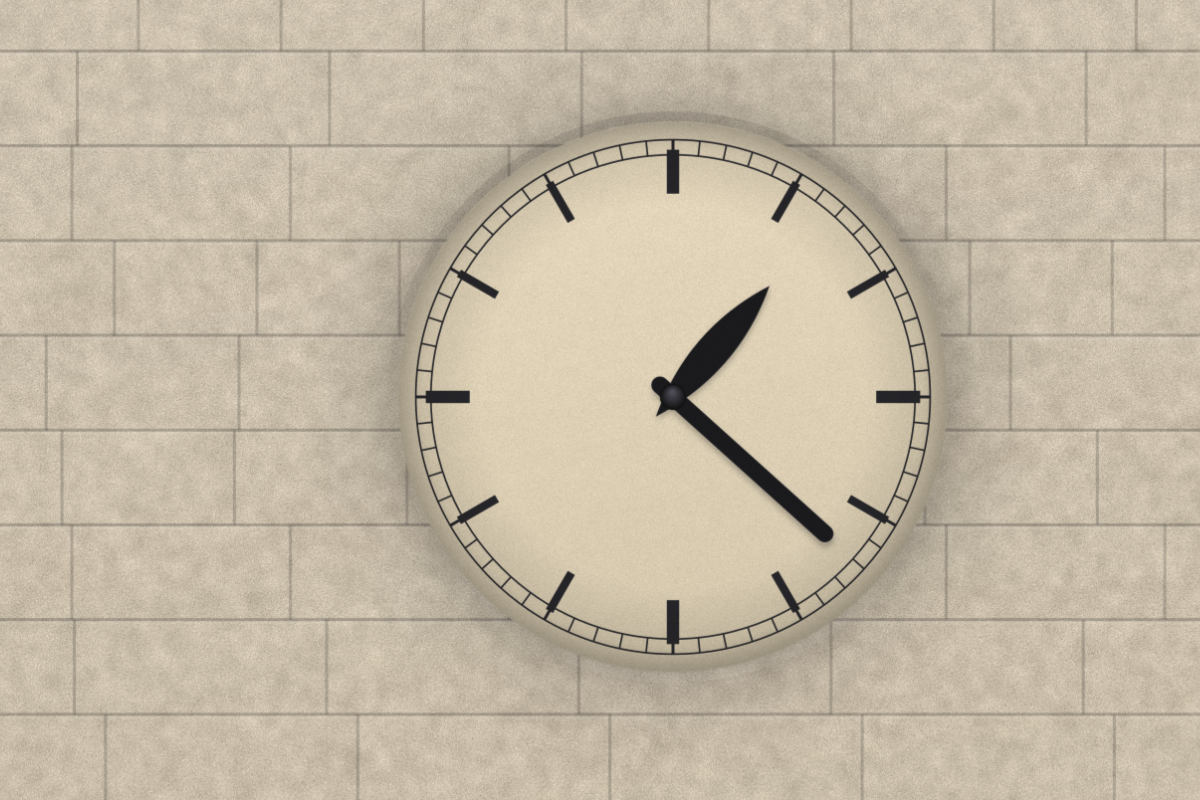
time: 1:22
